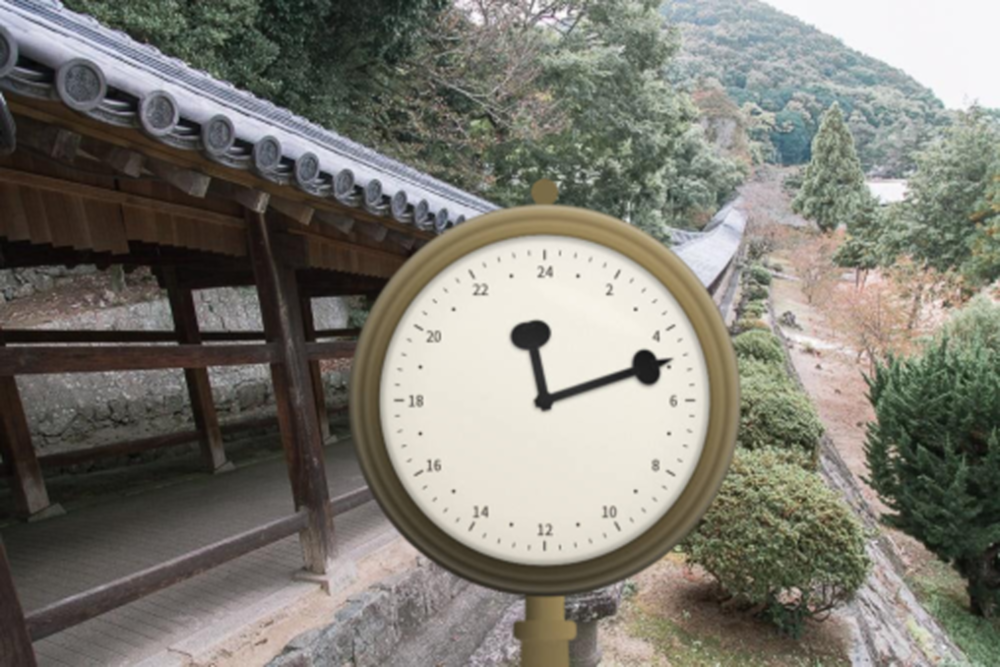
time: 23:12
